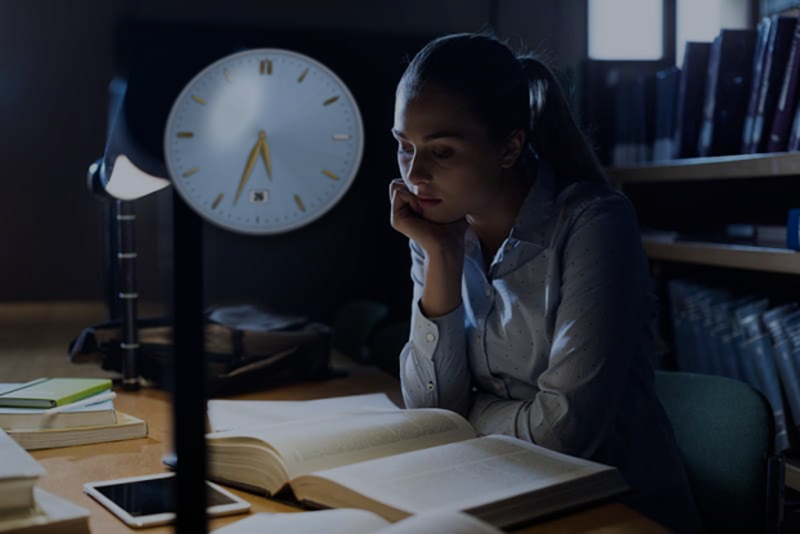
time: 5:33
